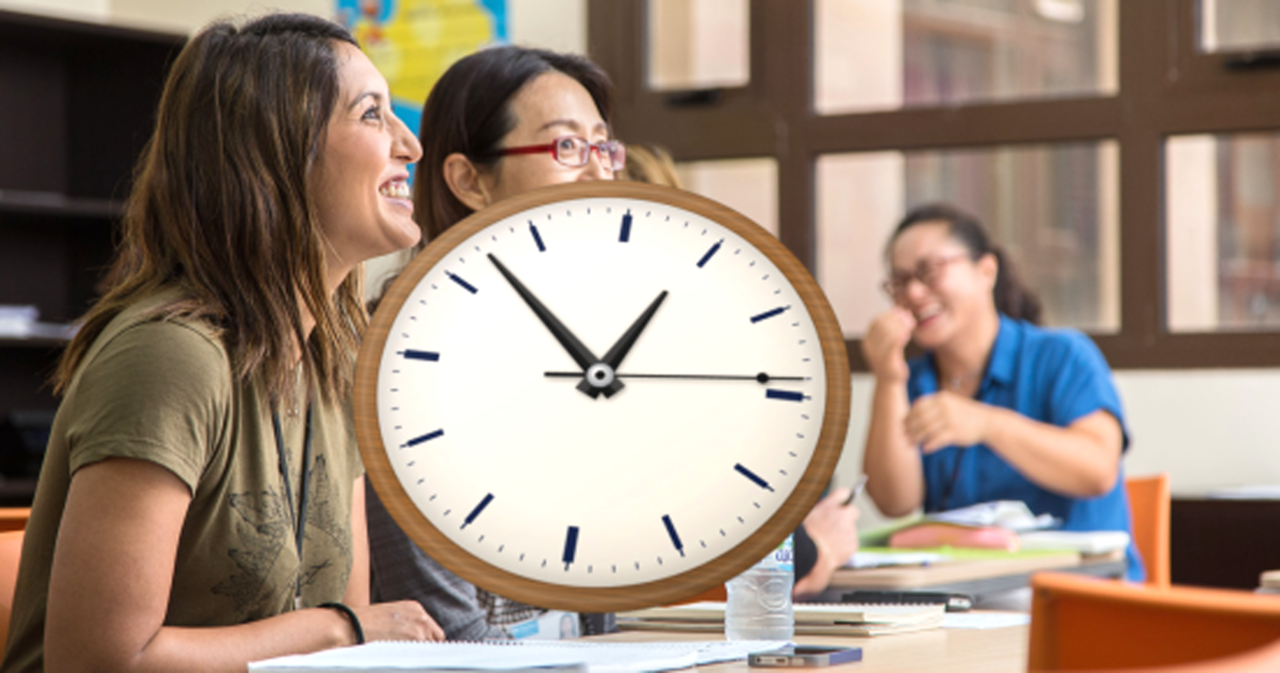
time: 12:52:14
